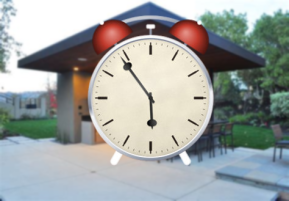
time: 5:54
